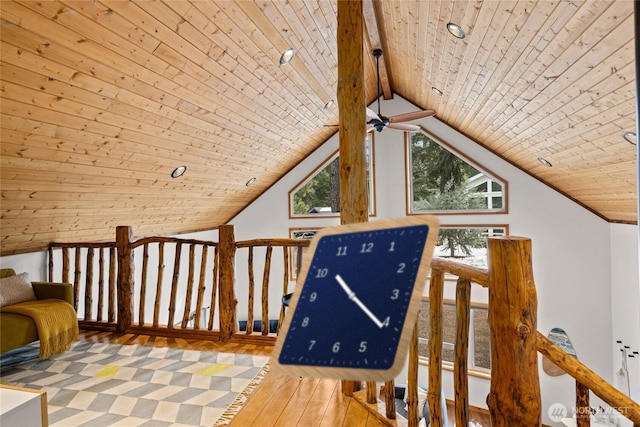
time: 10:21
